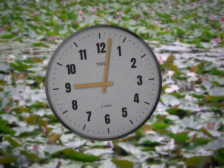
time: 9:02
